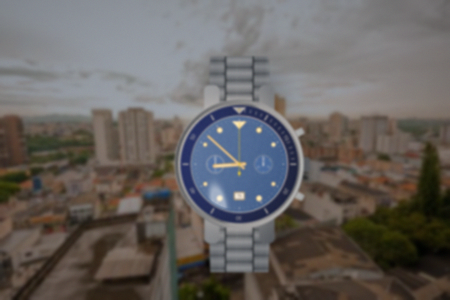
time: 8:52
